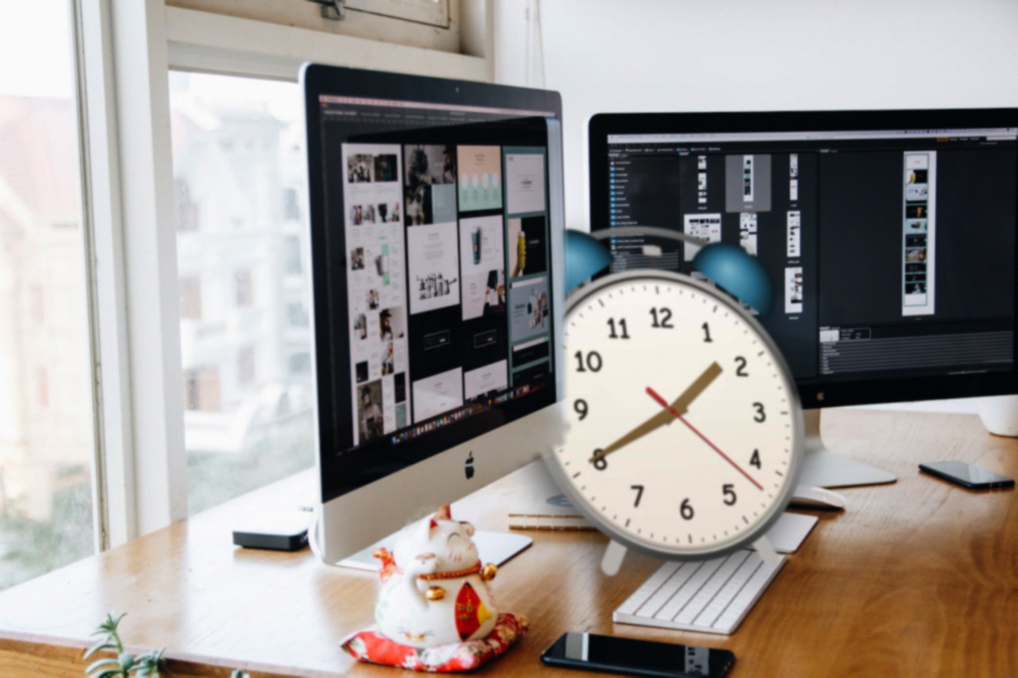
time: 1:40:22
